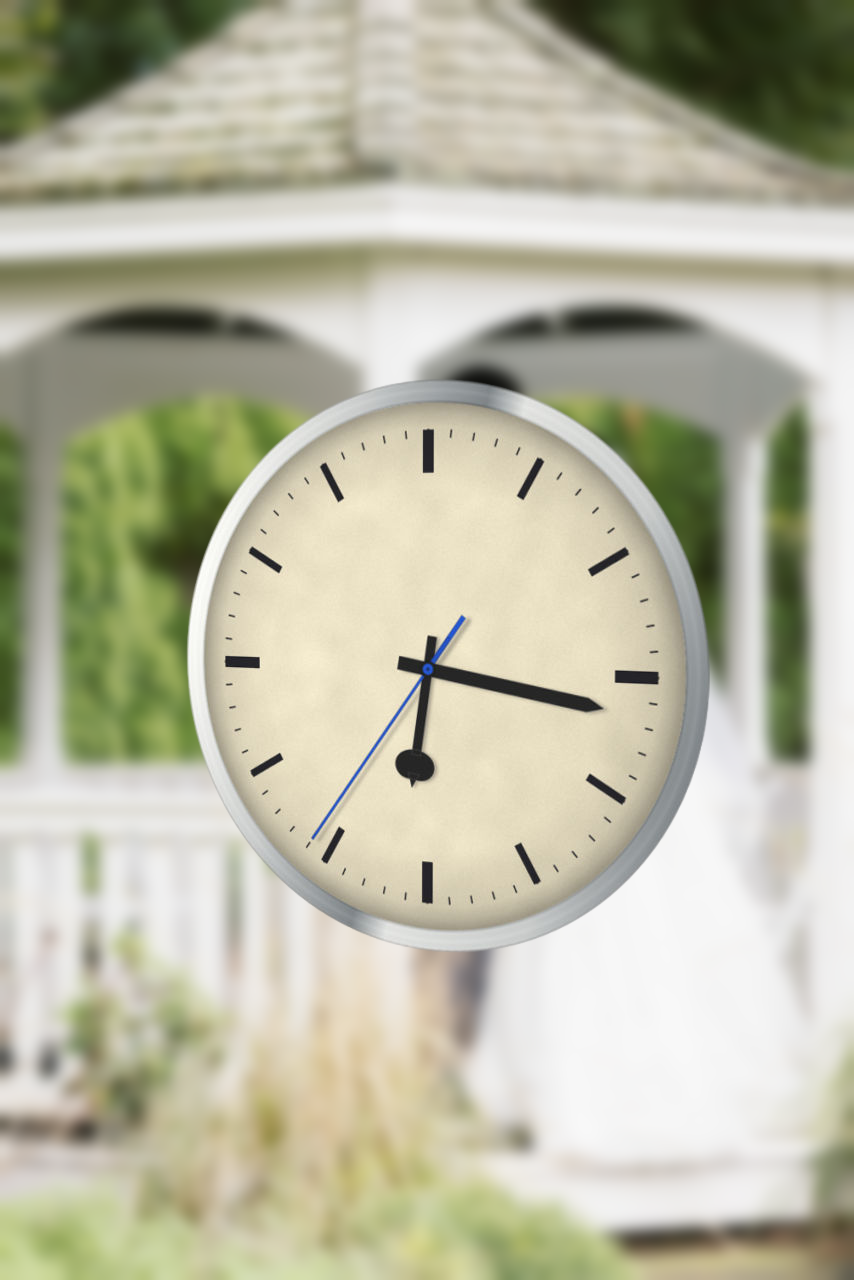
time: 6:16:36
